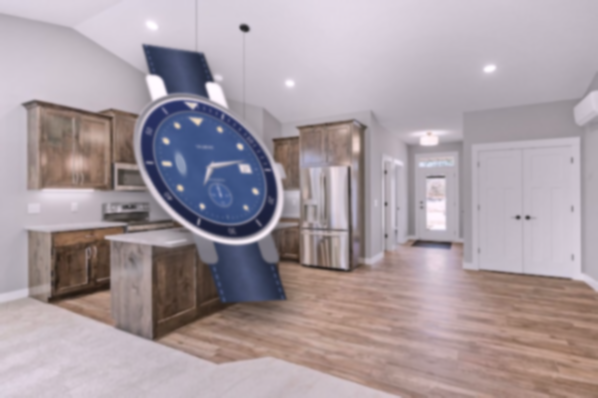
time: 7:13
